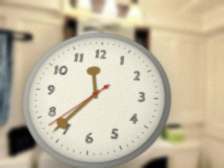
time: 11:36:38
